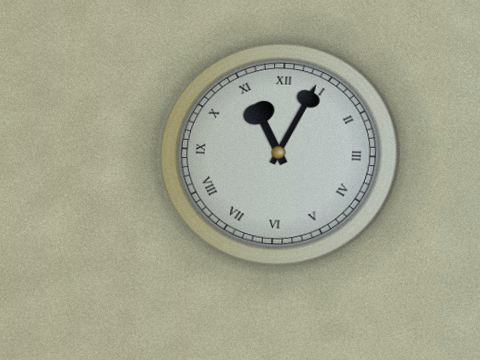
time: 11:04
